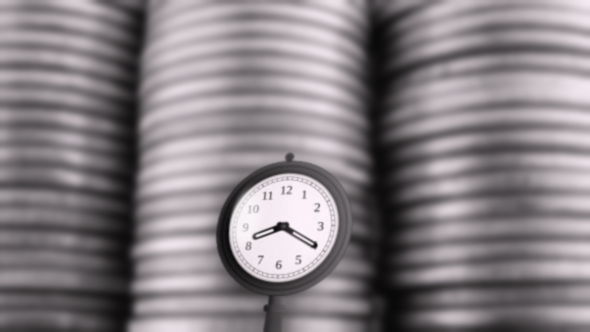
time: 8:20
